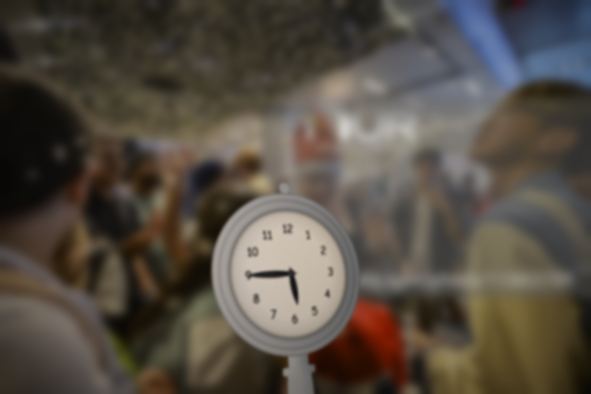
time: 5:45
